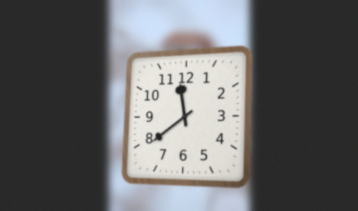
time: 11:39
